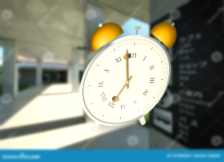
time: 6:58
